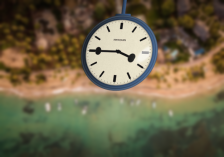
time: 3:45
